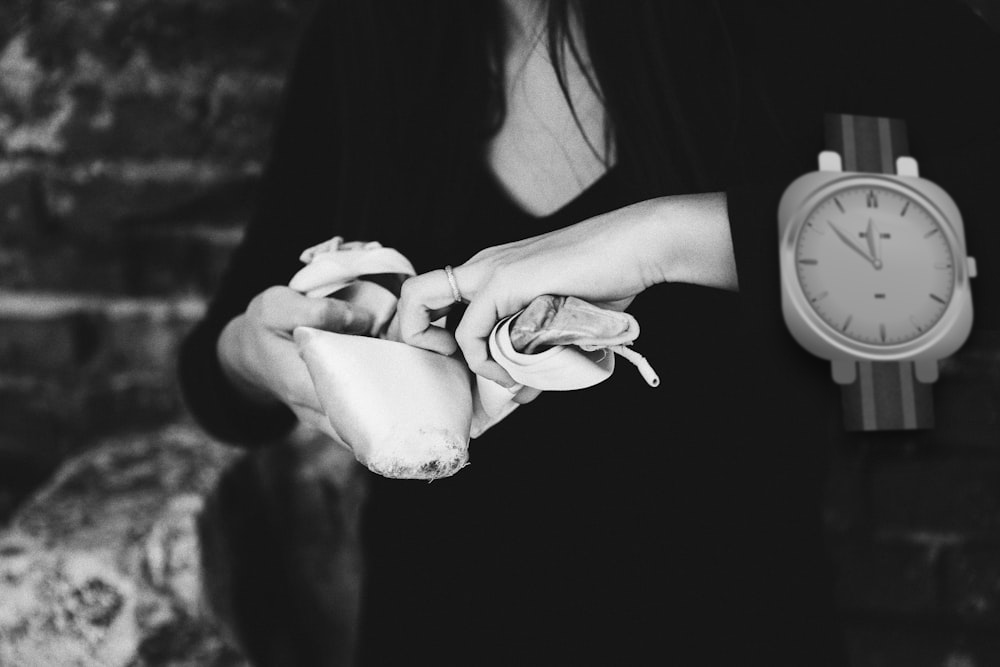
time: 11:52
